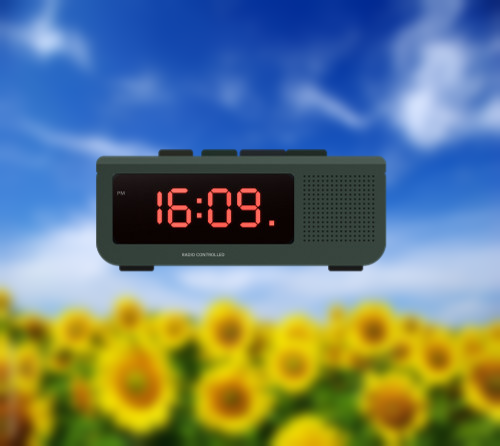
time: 16:09
